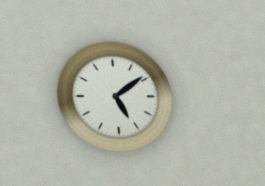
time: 5:09
